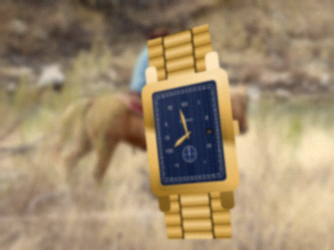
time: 7:58
